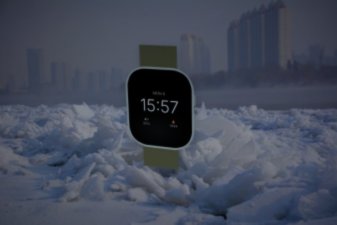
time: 15:57
